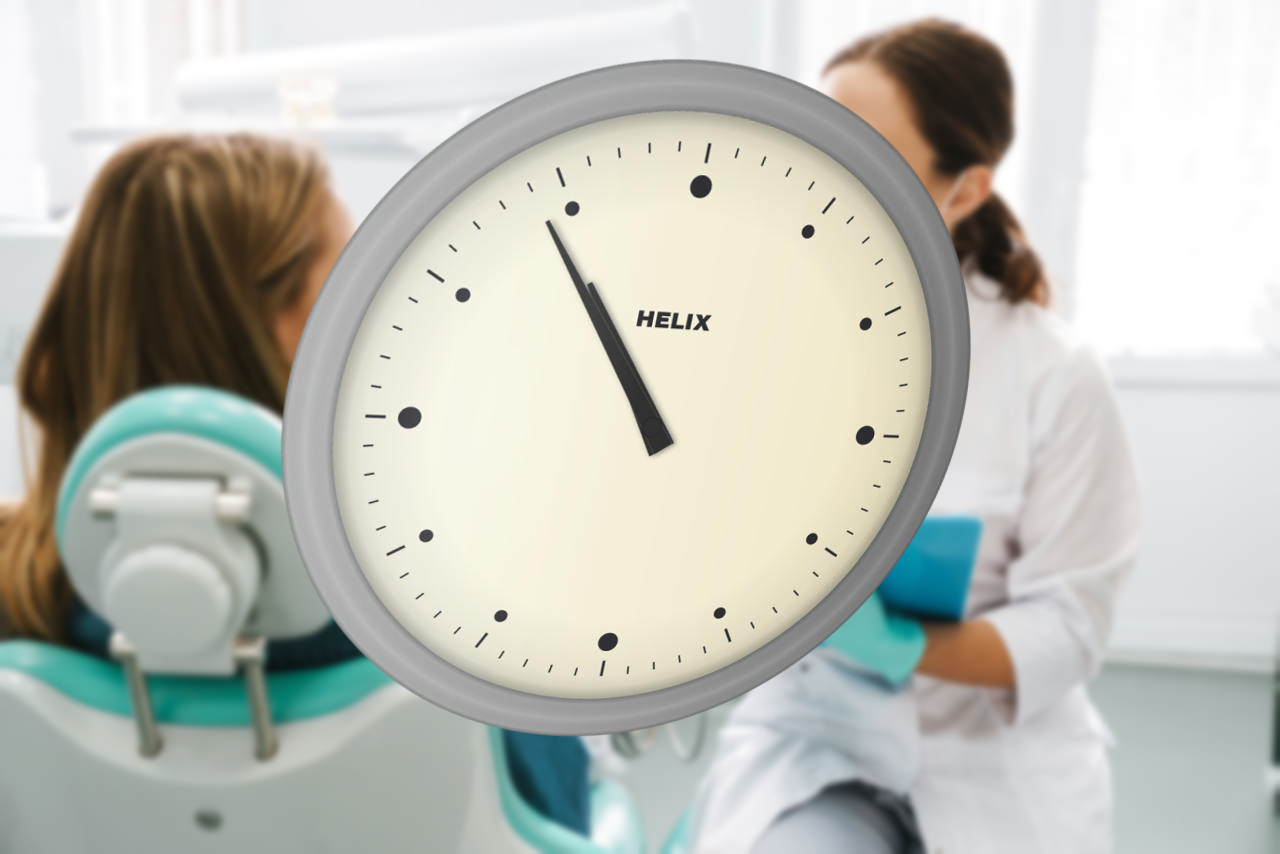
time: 10:54
